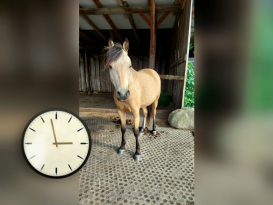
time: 2:58
